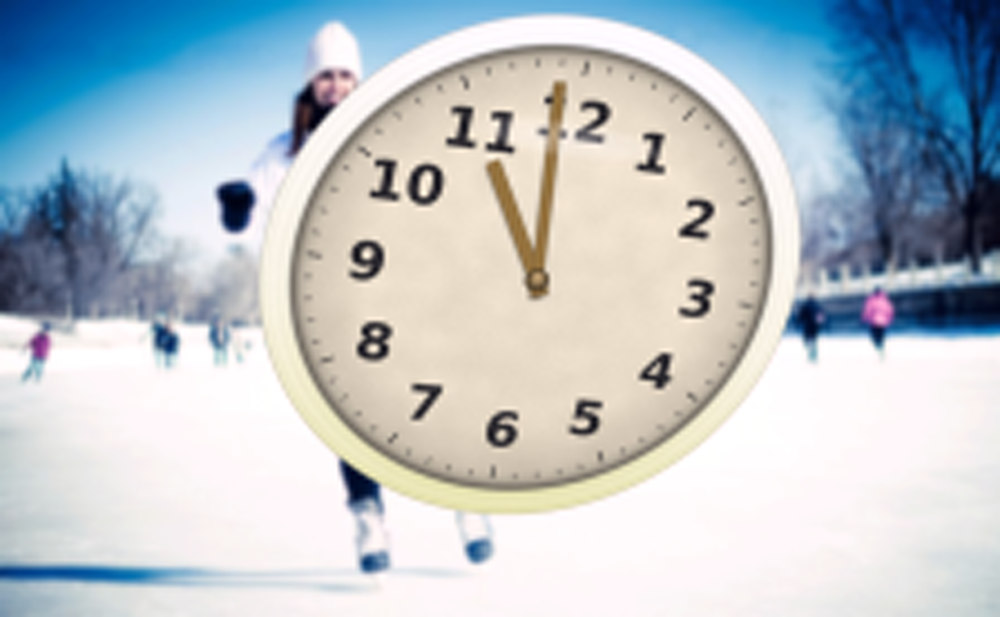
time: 10:59
